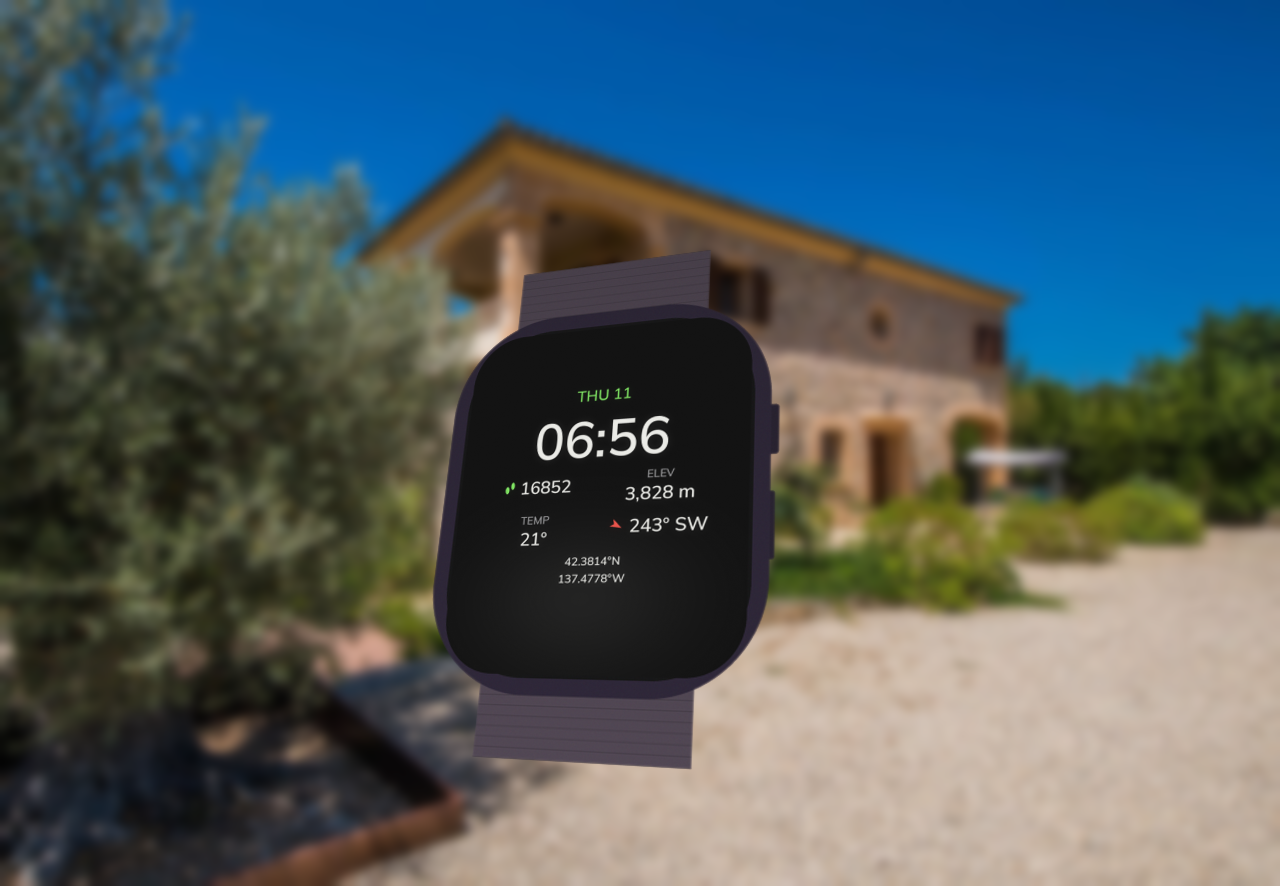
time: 6:56
